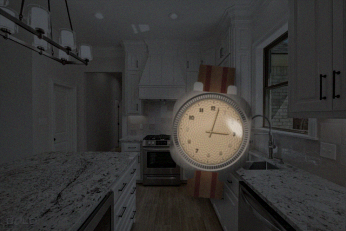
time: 3:02
